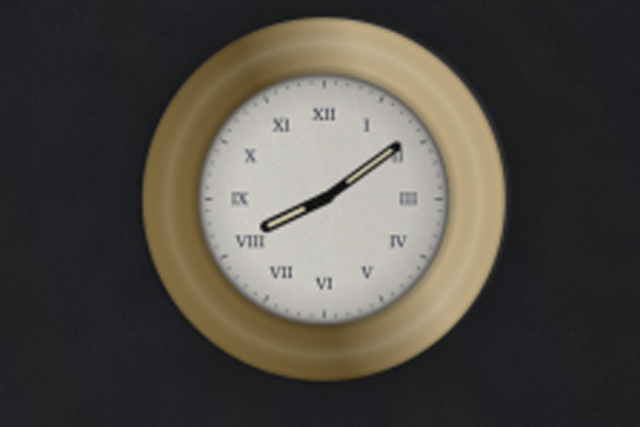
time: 8:09
